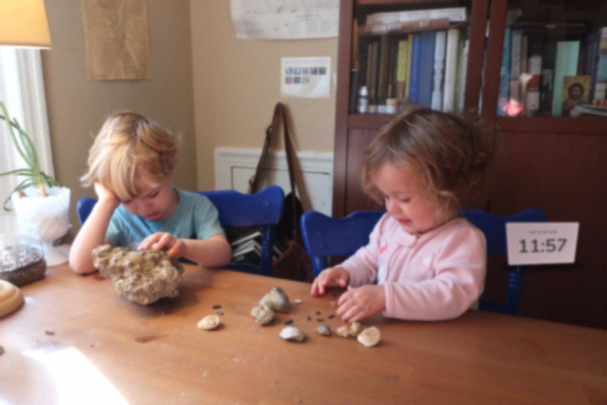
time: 11:57
